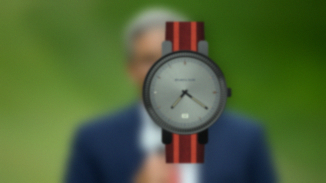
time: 7:21
